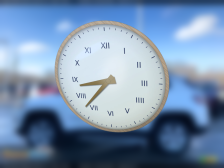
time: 8:37
